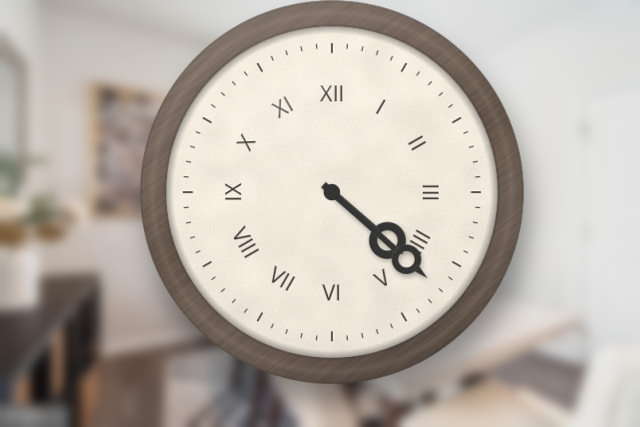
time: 4:22
